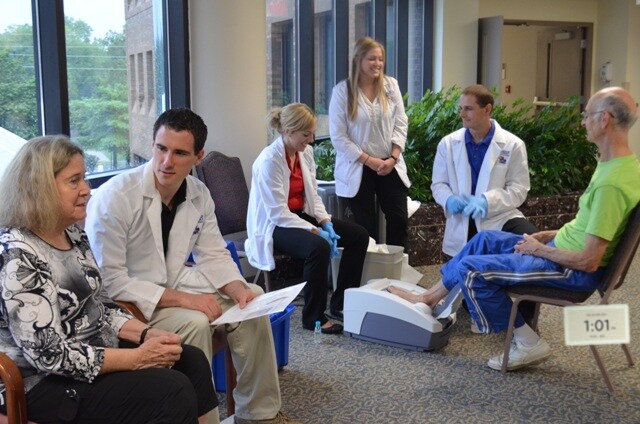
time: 1:01
